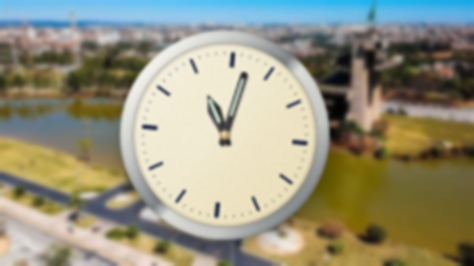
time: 11:02
